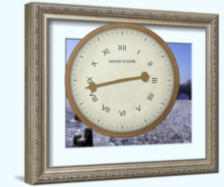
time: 2:43
